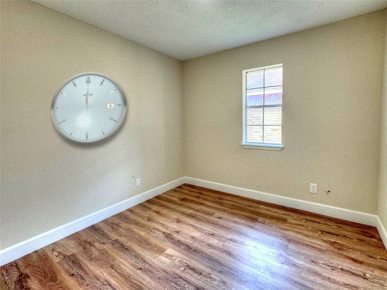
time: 12:00
